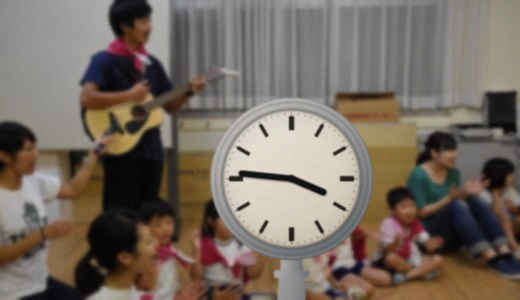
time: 3:46
